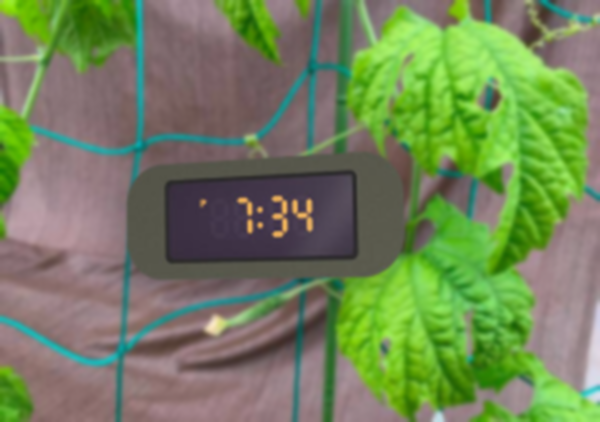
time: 7:34
